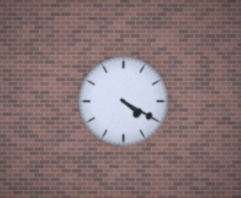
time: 4:20
